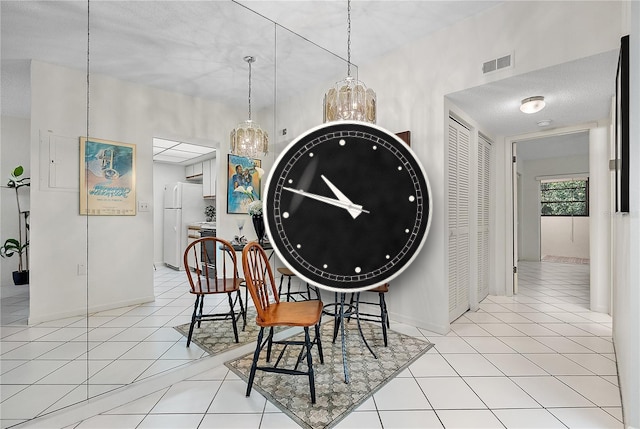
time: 10:48:49
